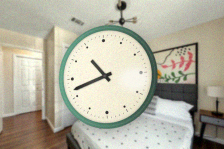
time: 10:42
